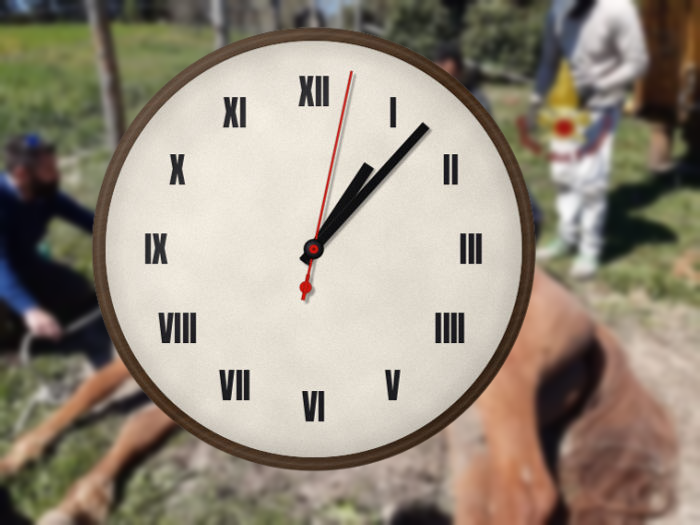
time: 1:07:02
